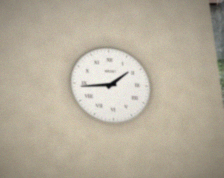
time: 1:44
